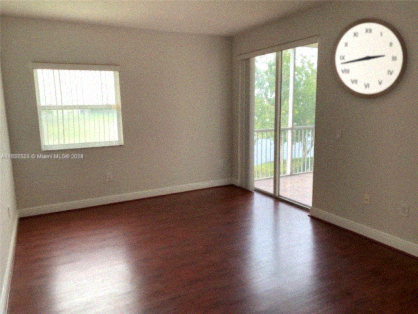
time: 2:43
